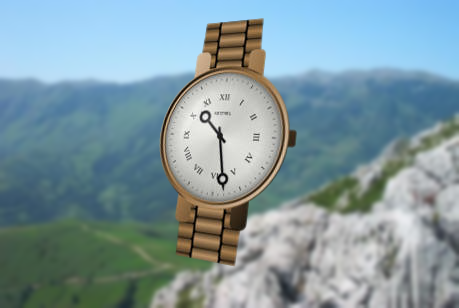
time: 10:28
